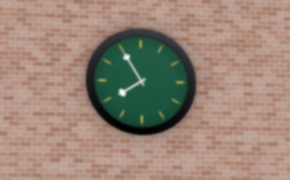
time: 7:55
